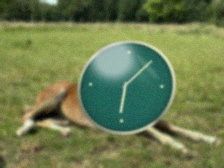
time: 6:07
